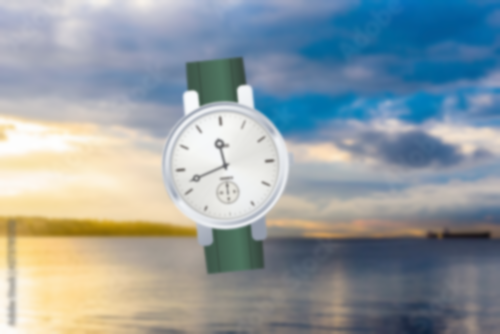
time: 11:42
